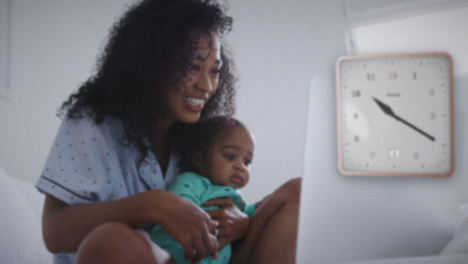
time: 10:20
